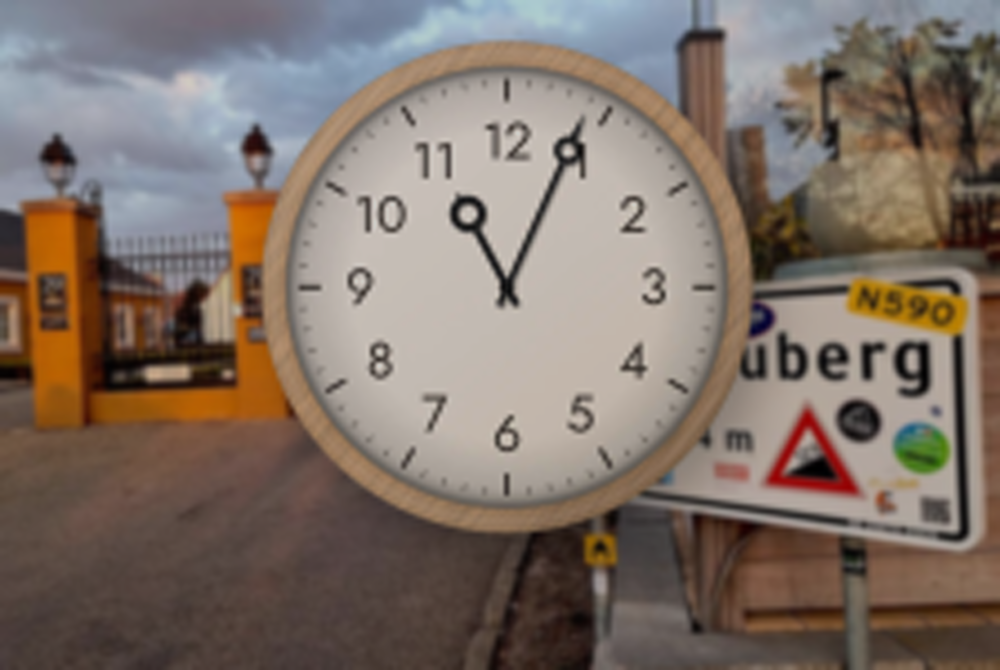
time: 11:04
